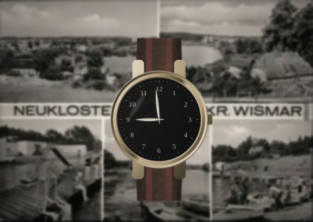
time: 8:59
